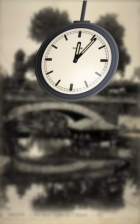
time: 12:06
